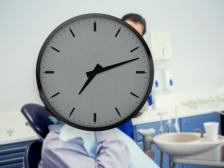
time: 7:12
